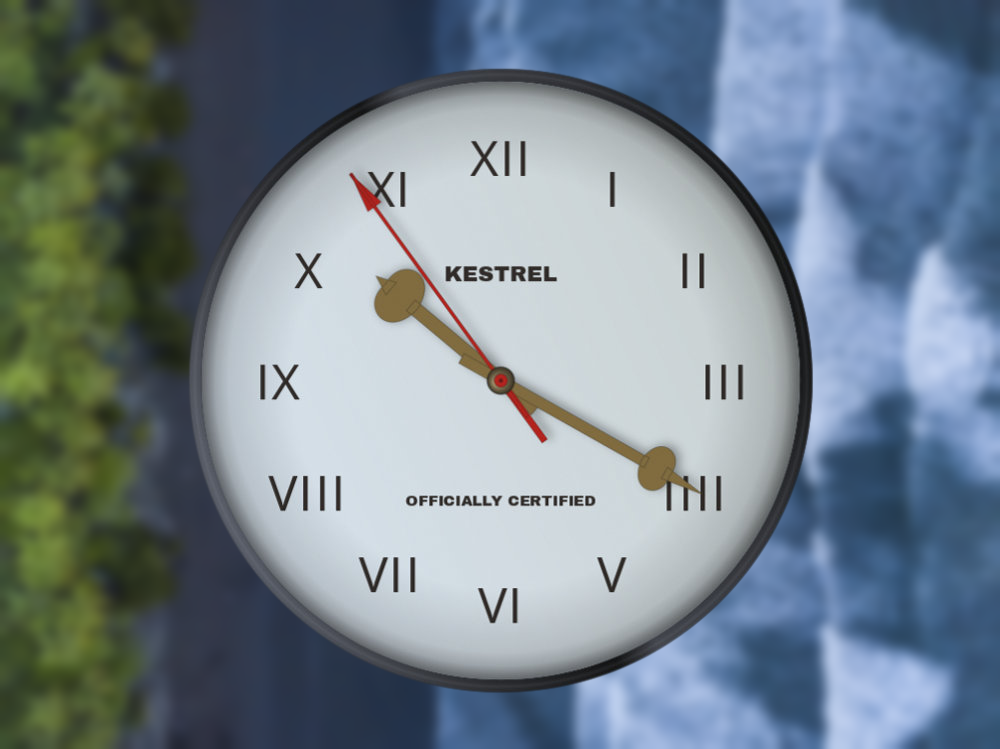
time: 10:19:54
